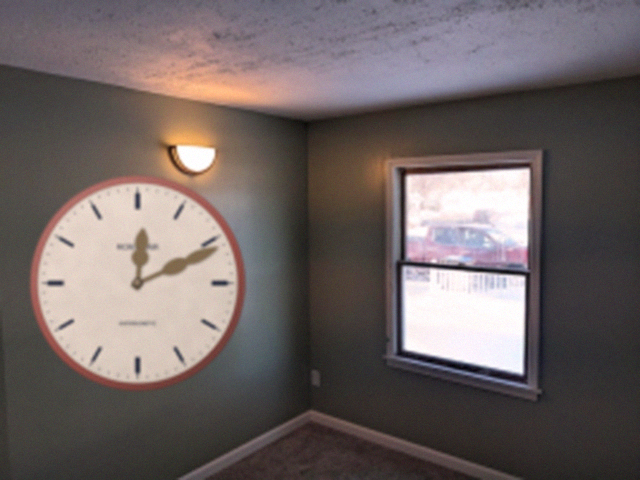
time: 12:11
